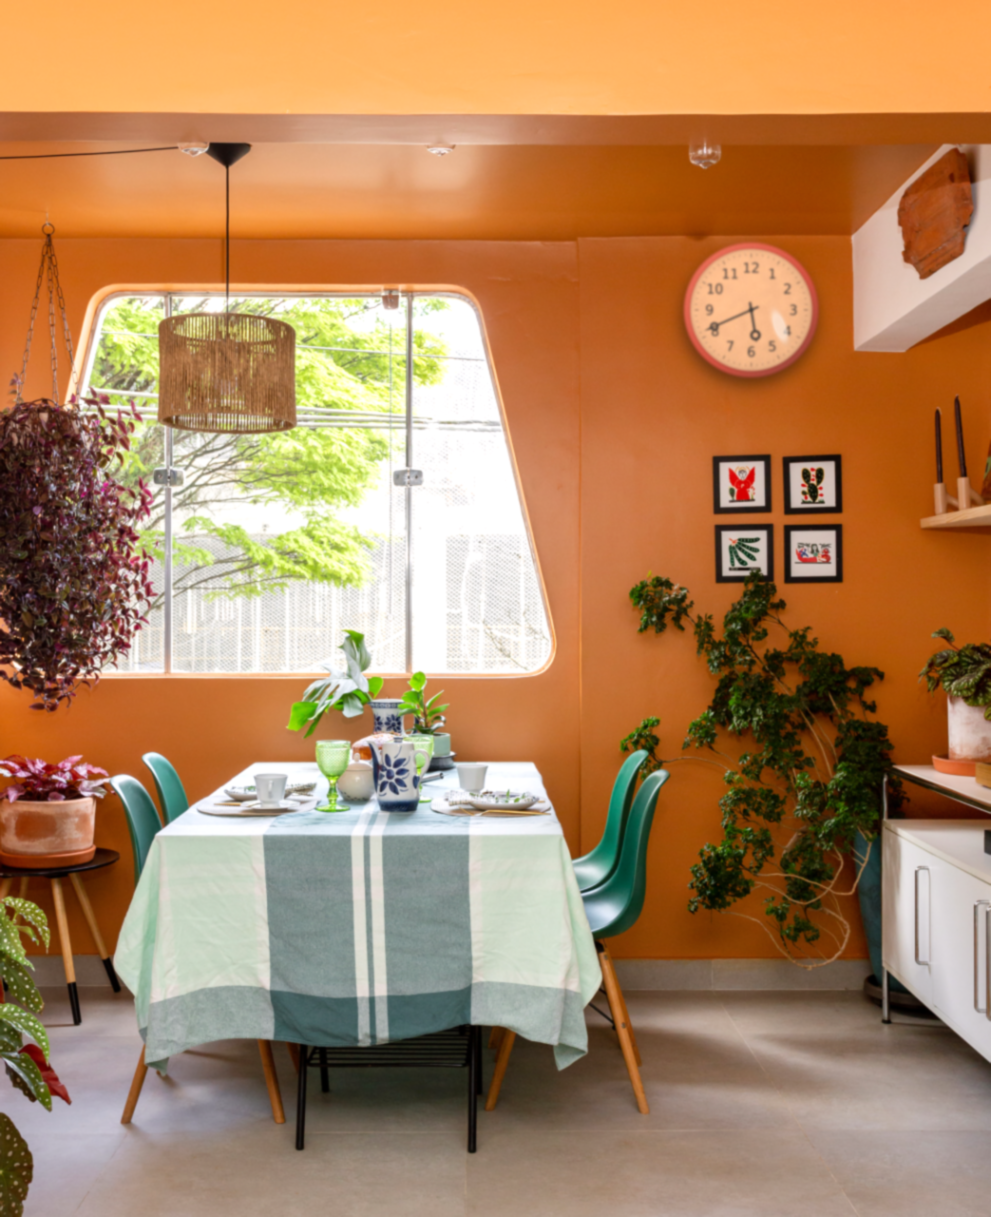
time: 5:41
